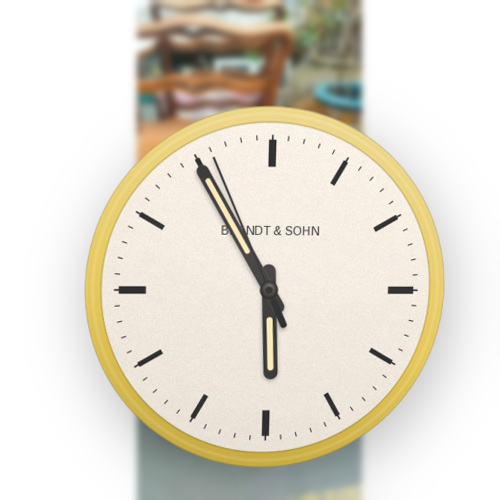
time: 5:54:56
